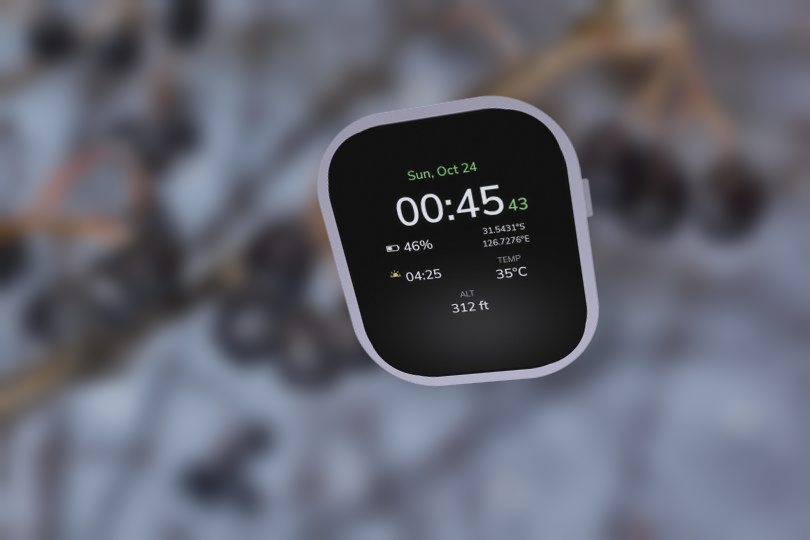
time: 0:45:43
